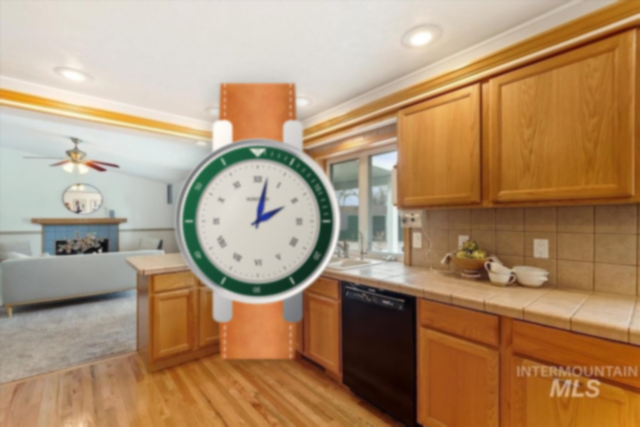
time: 2:02
